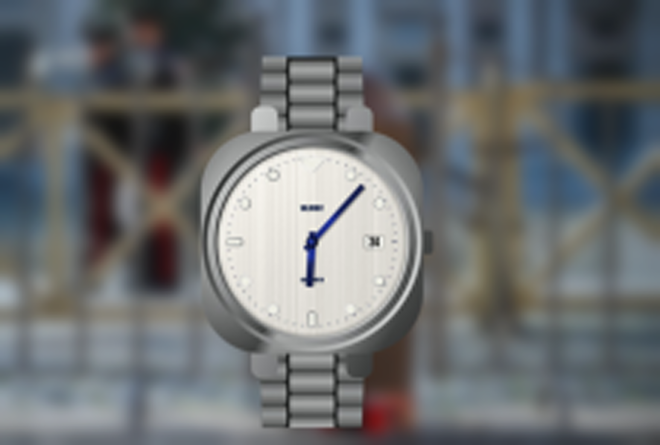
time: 6:07
